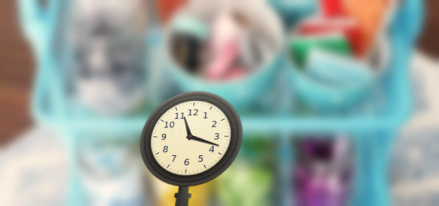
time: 11:18
